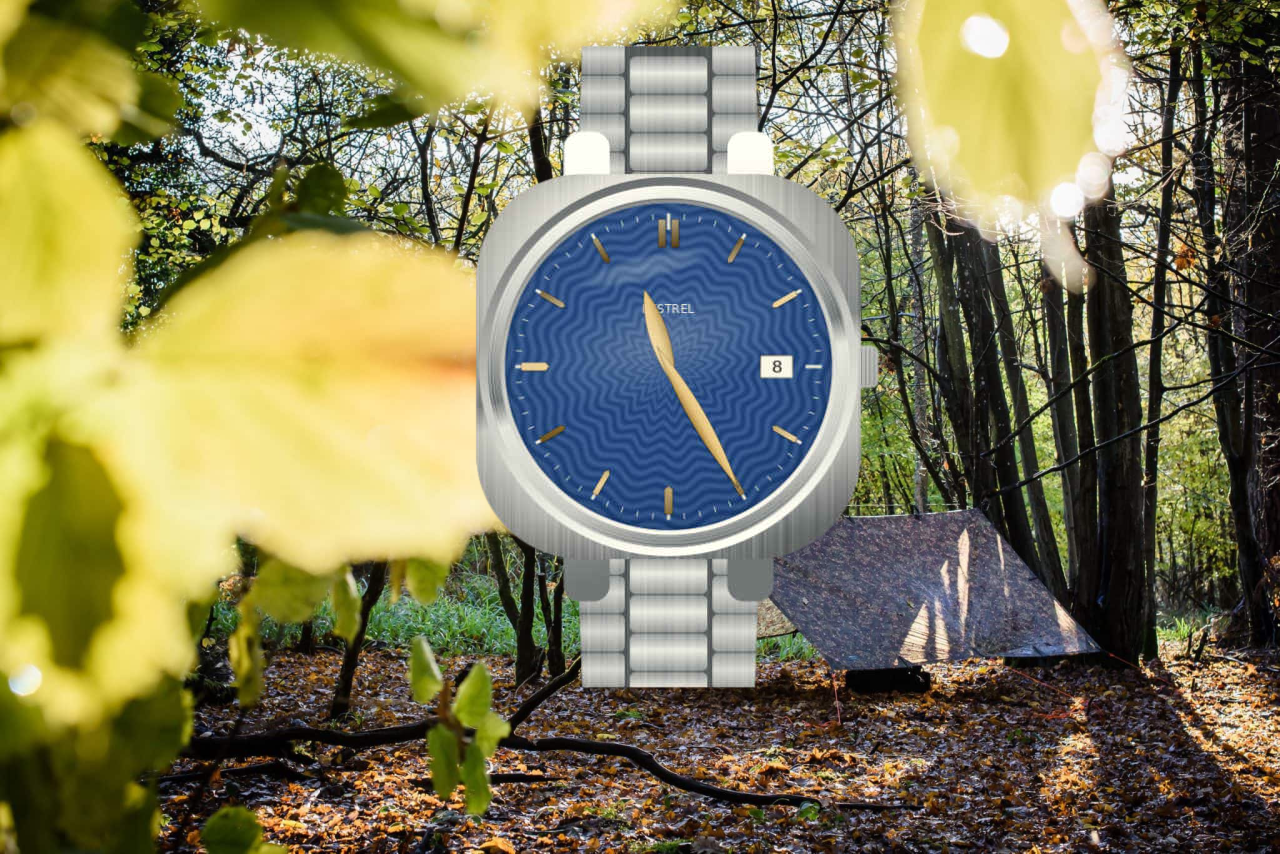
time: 11:25
